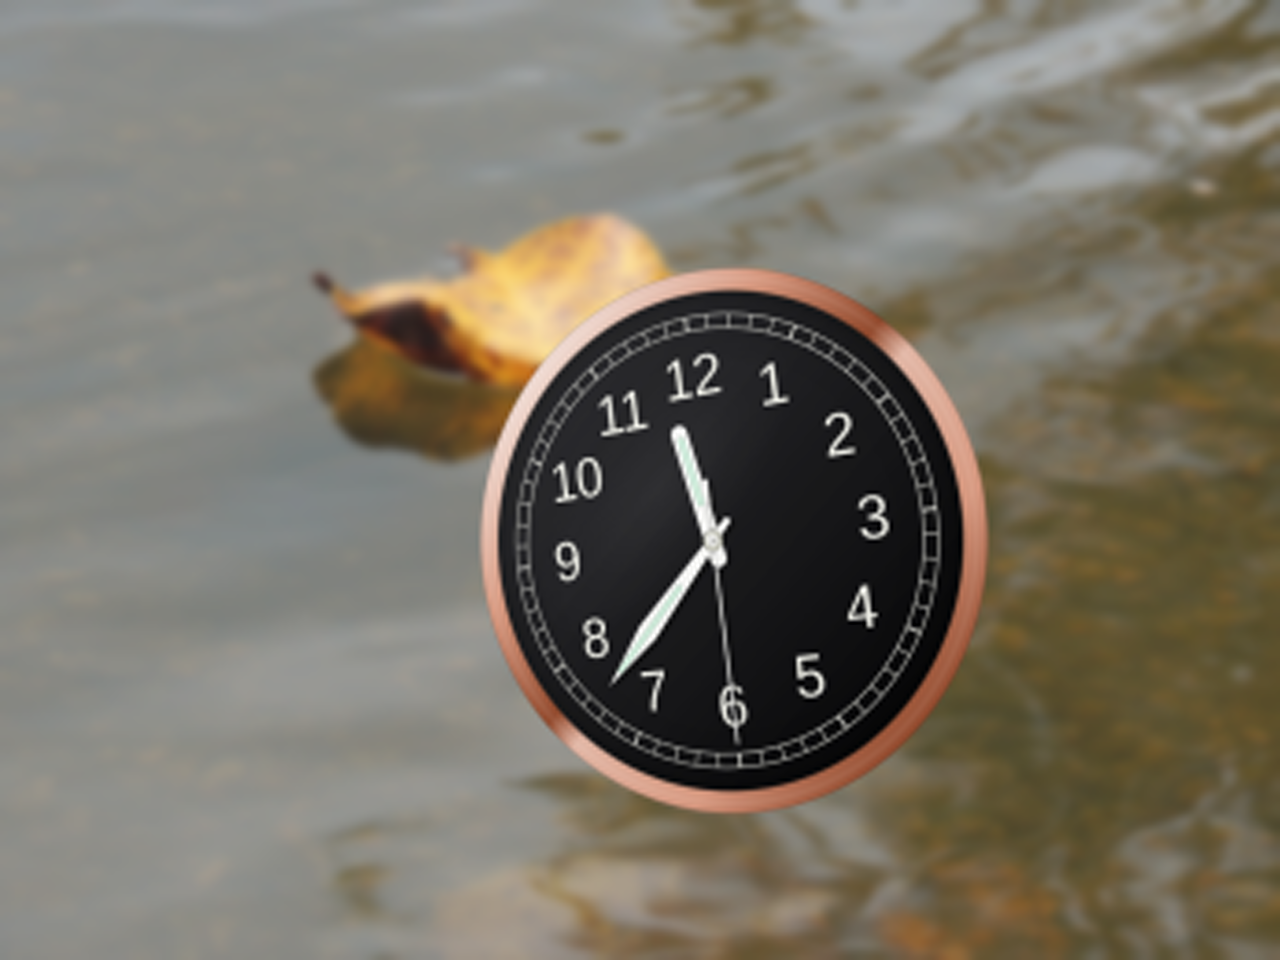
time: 11:37:30
